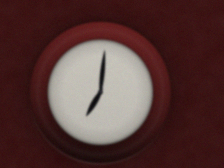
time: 7:01
